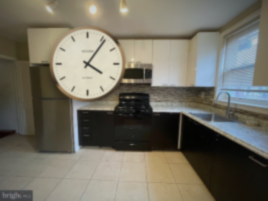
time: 4:06
